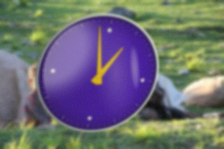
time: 12:58
